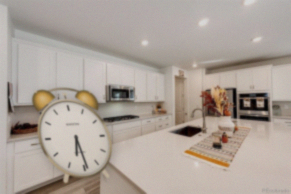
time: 6:29
